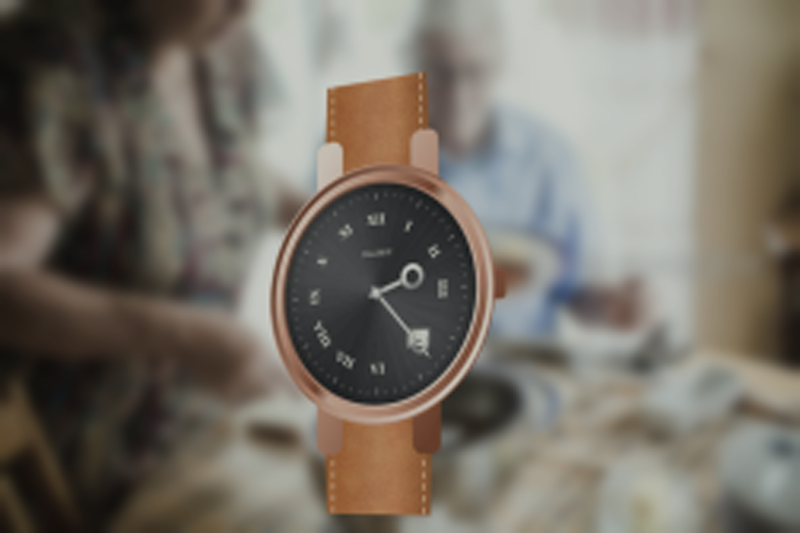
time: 2:23
